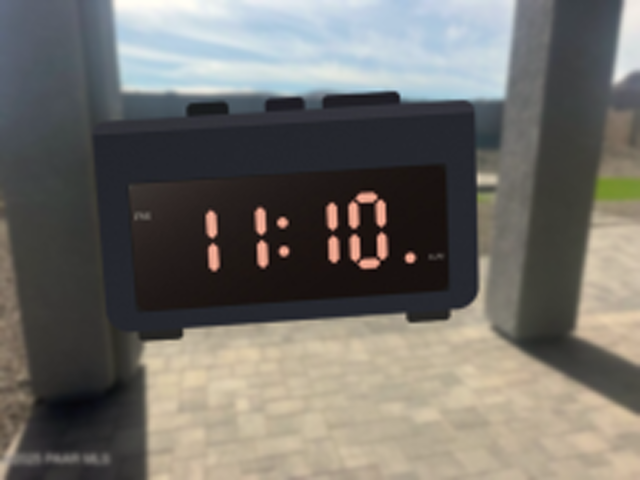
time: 11:10
